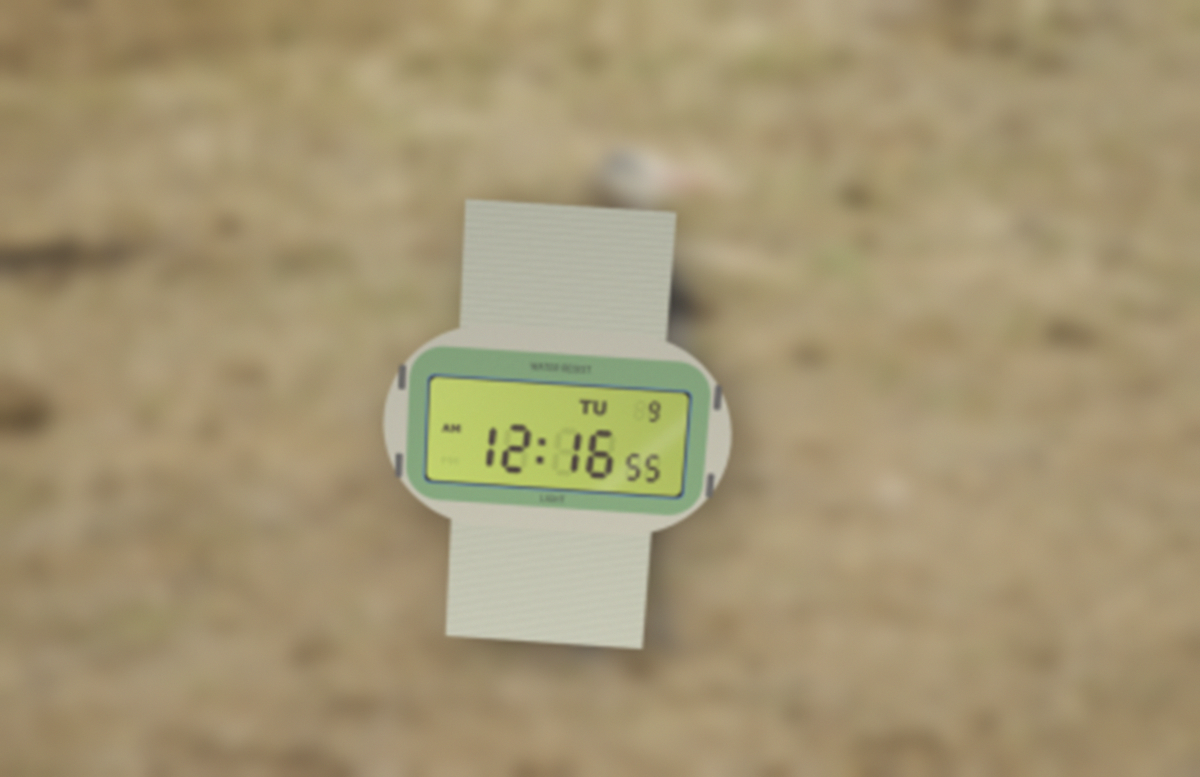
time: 12:16:55
